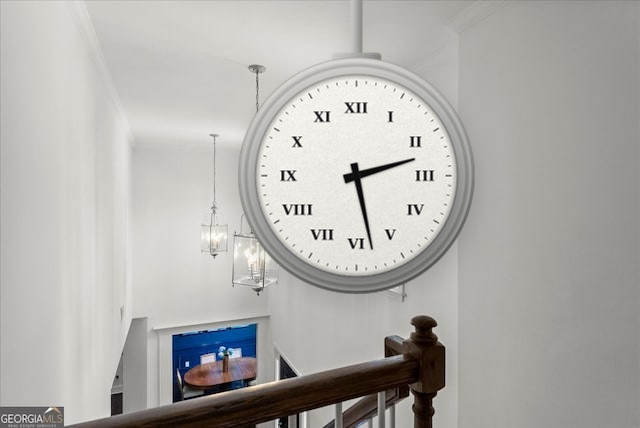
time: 2:28
